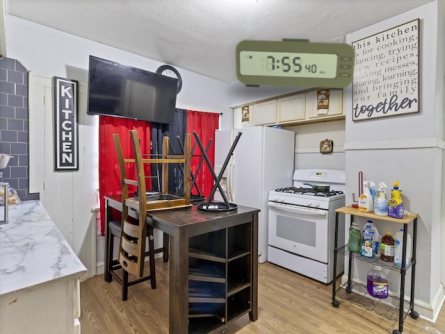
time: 7:55:40
